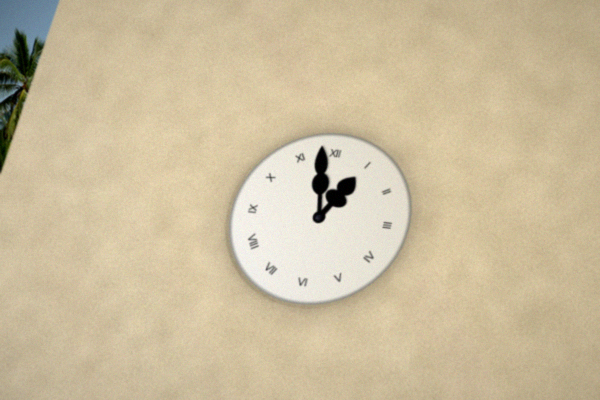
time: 12:58
